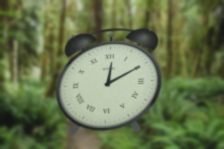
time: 12:10
